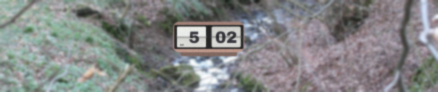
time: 5:02
